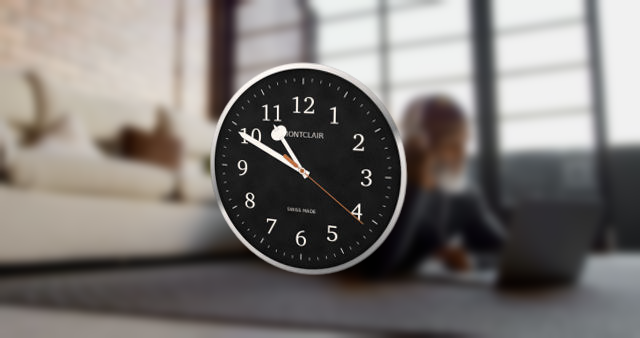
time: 10:49:21
